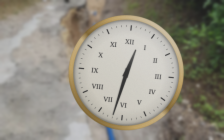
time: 12:32
